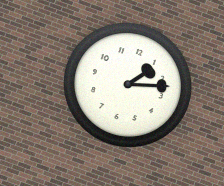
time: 1:12
